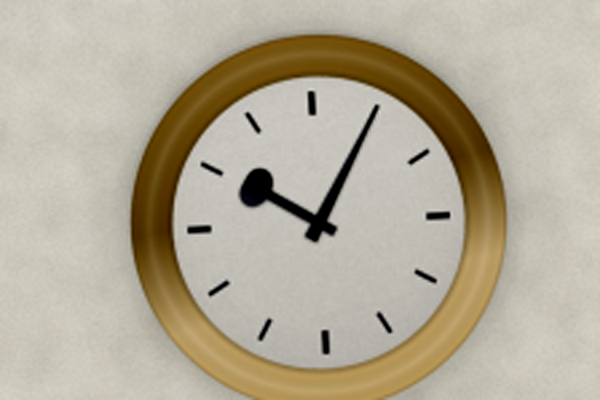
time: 10:05
